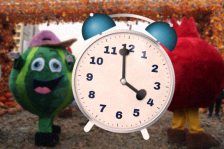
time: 3:59
